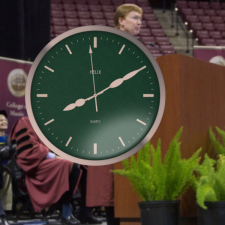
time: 8:09:59
